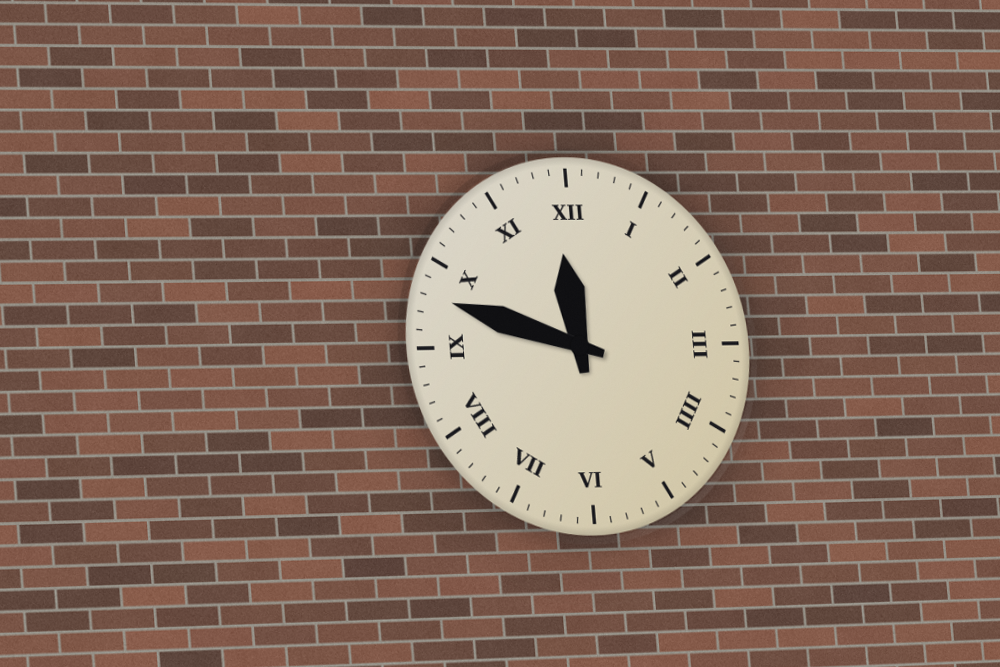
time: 11:48
